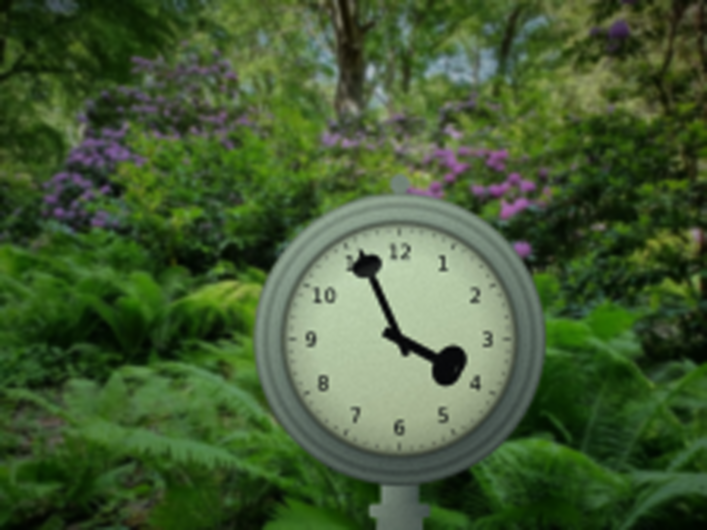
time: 3:56
